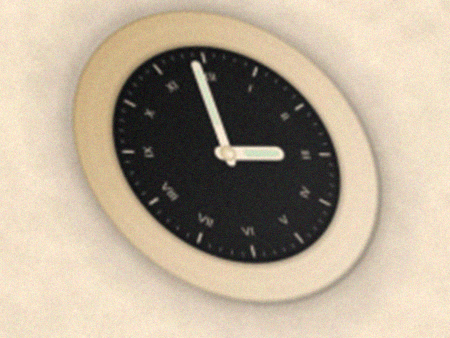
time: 2:59
